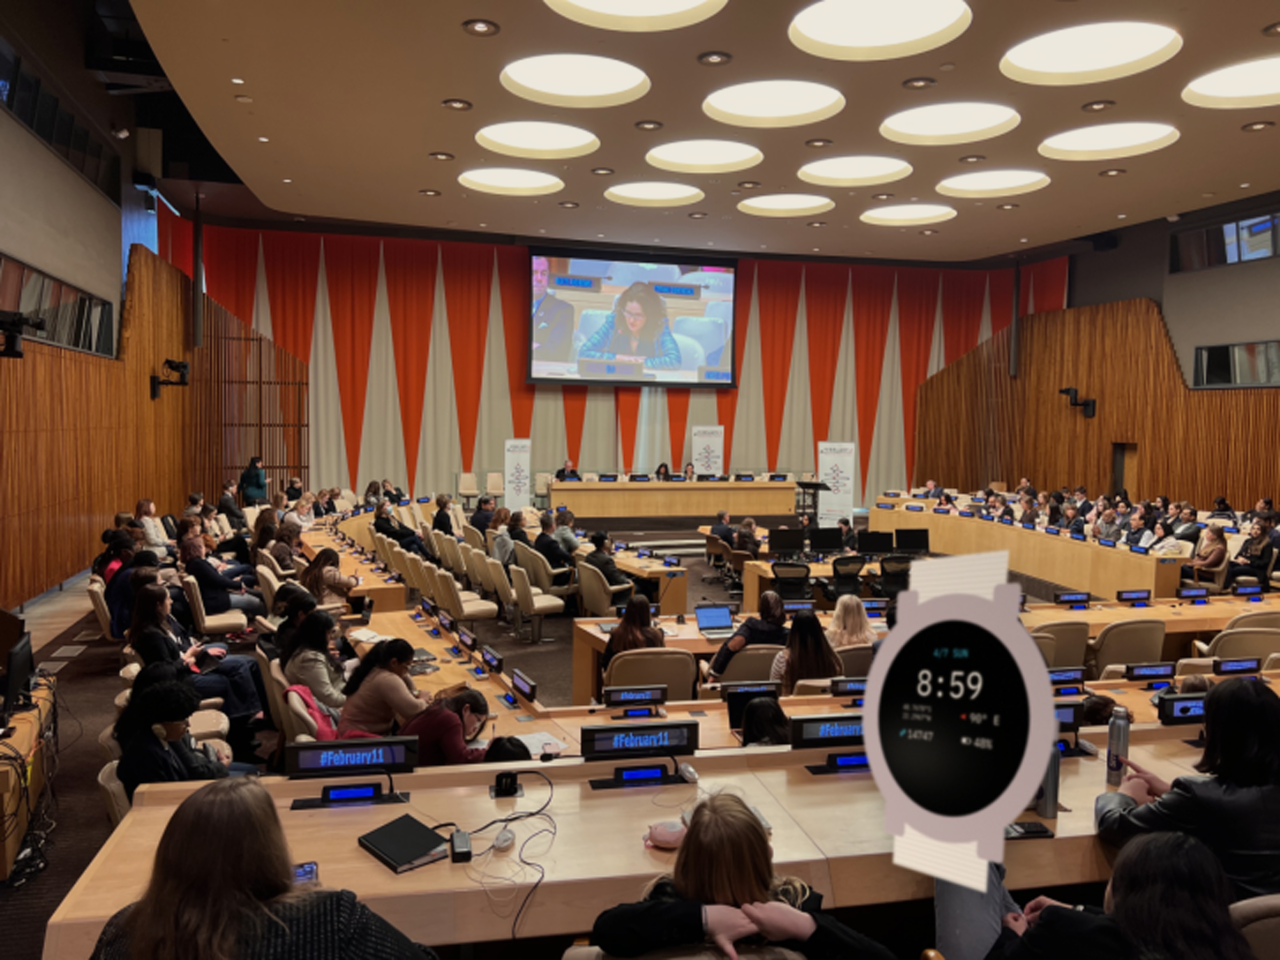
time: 8:59
